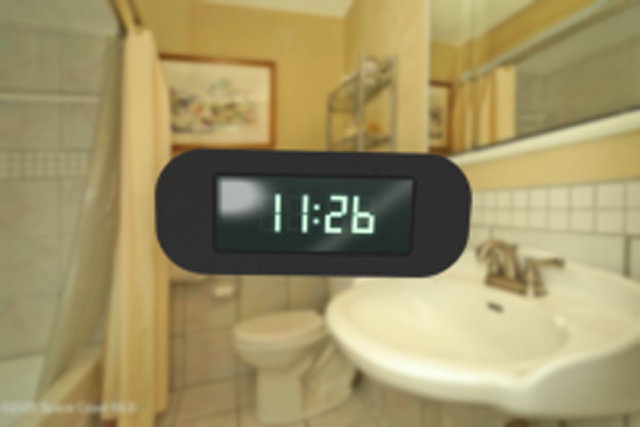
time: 11:26
